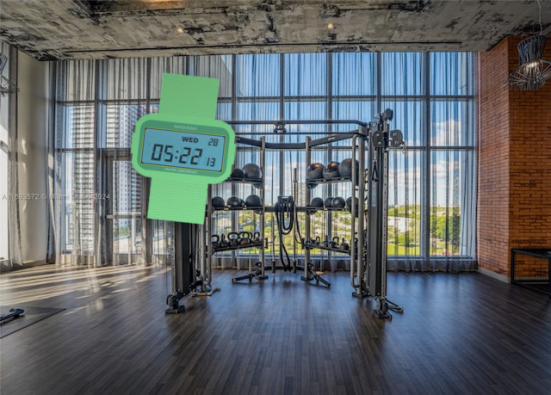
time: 5:22
